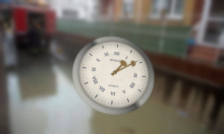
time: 1:09
